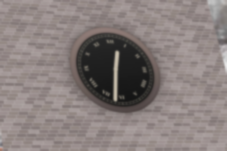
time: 12:32
